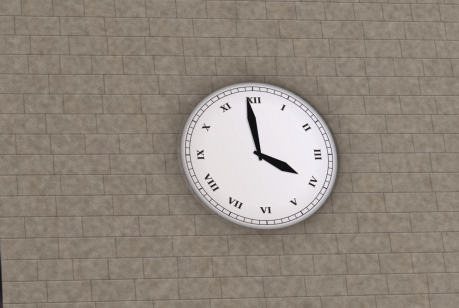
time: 3:59
